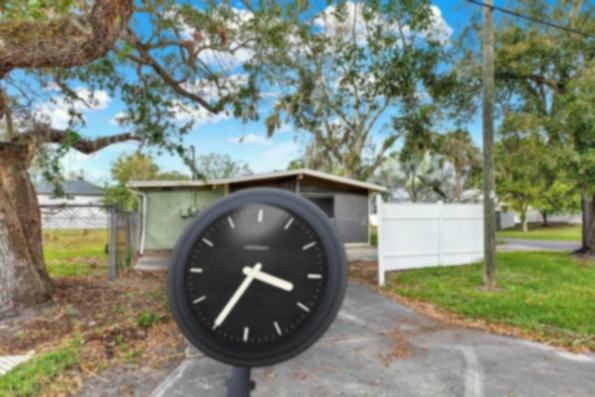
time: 3:35
